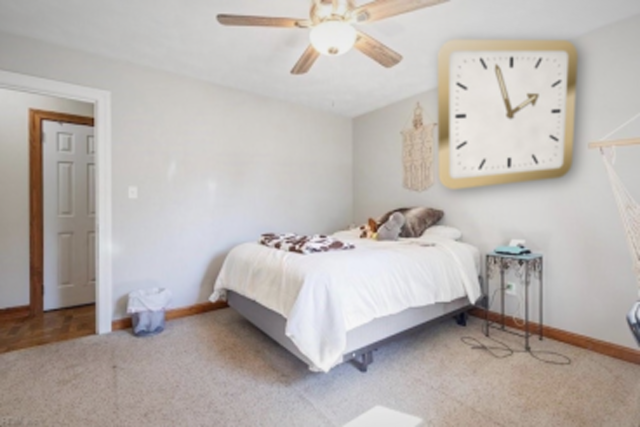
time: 1:57
